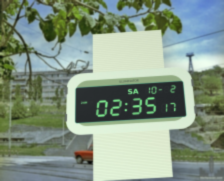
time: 2:35:17
